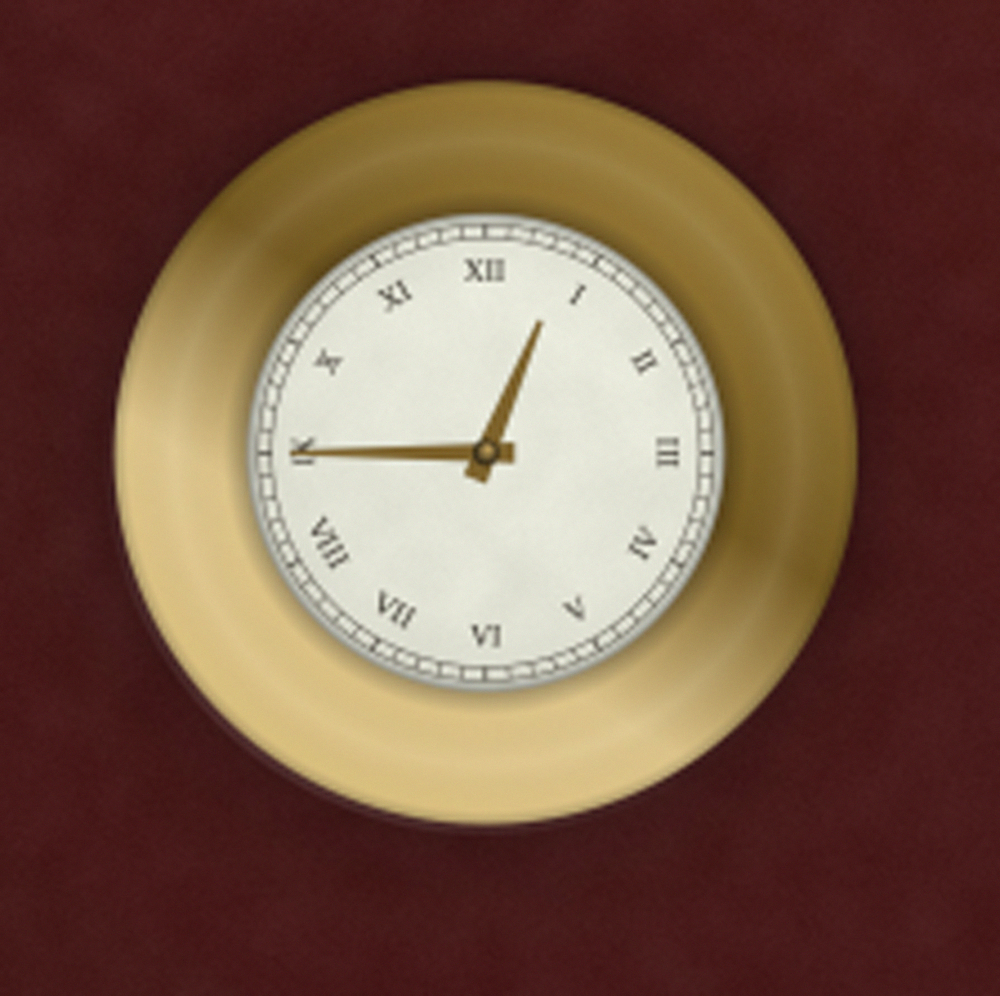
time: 12:45
